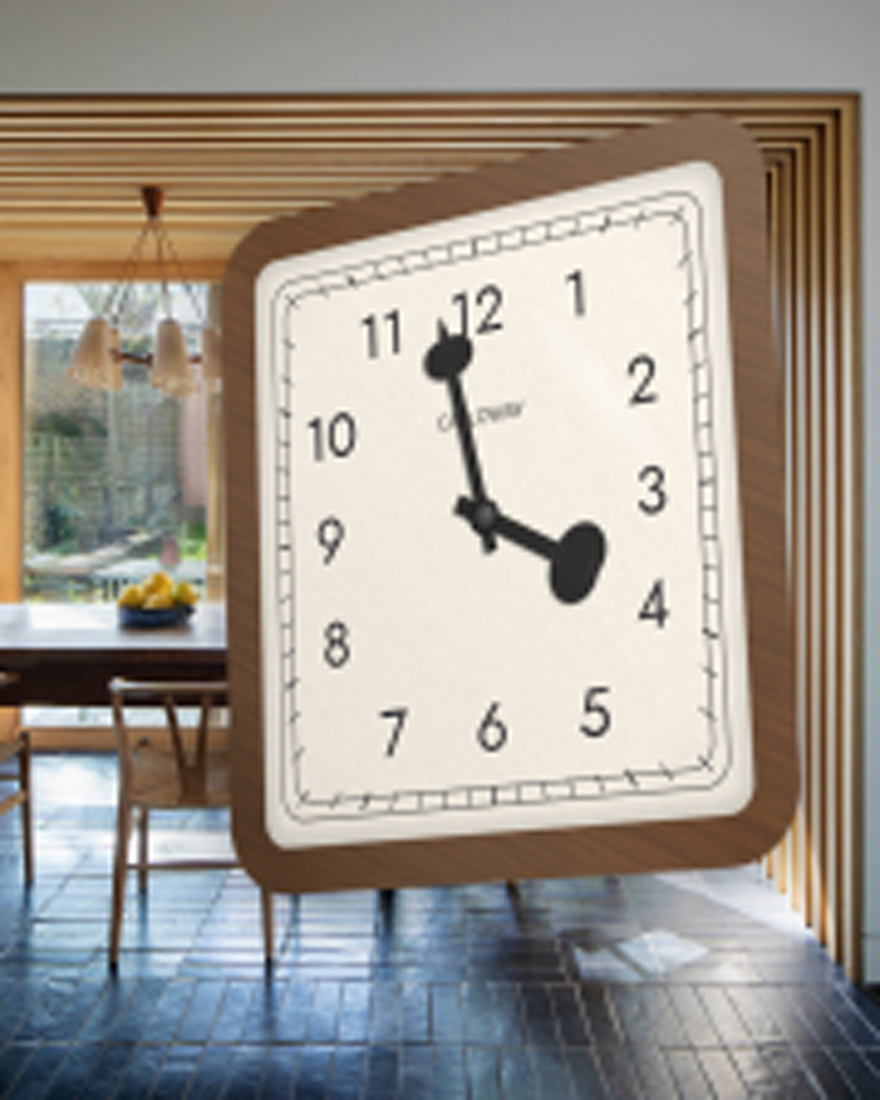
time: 3:58
